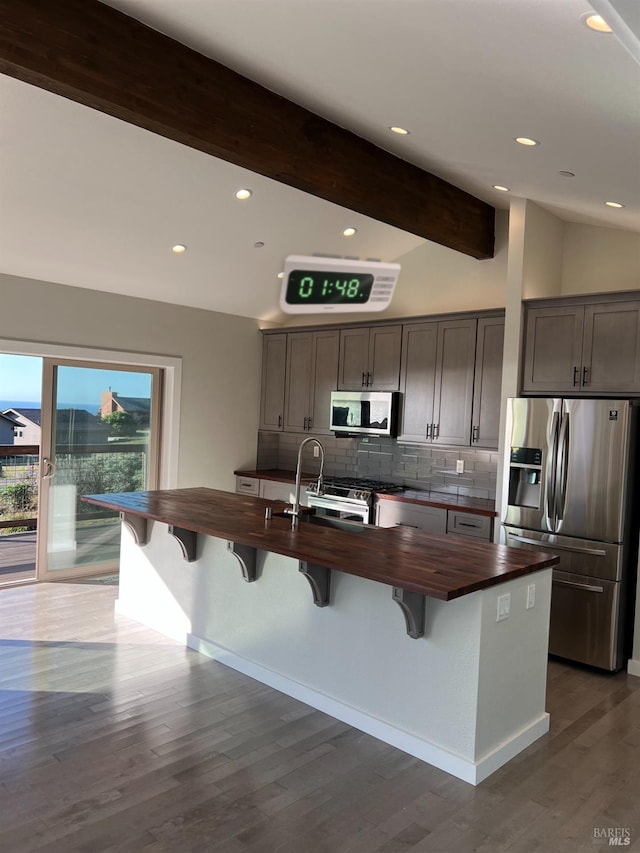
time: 1:48
